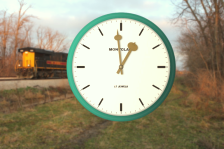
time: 12:59
